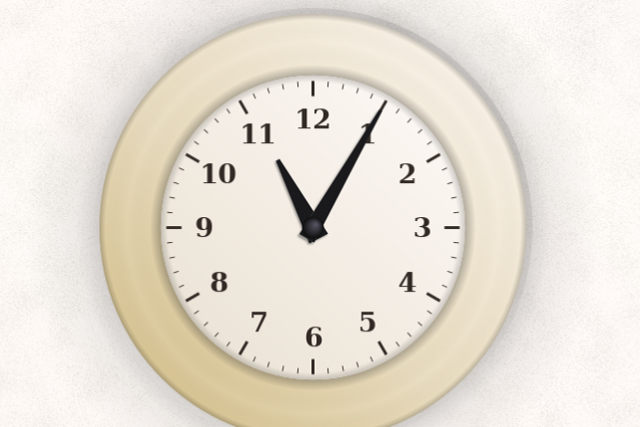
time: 11:05
